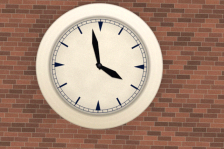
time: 3:58
